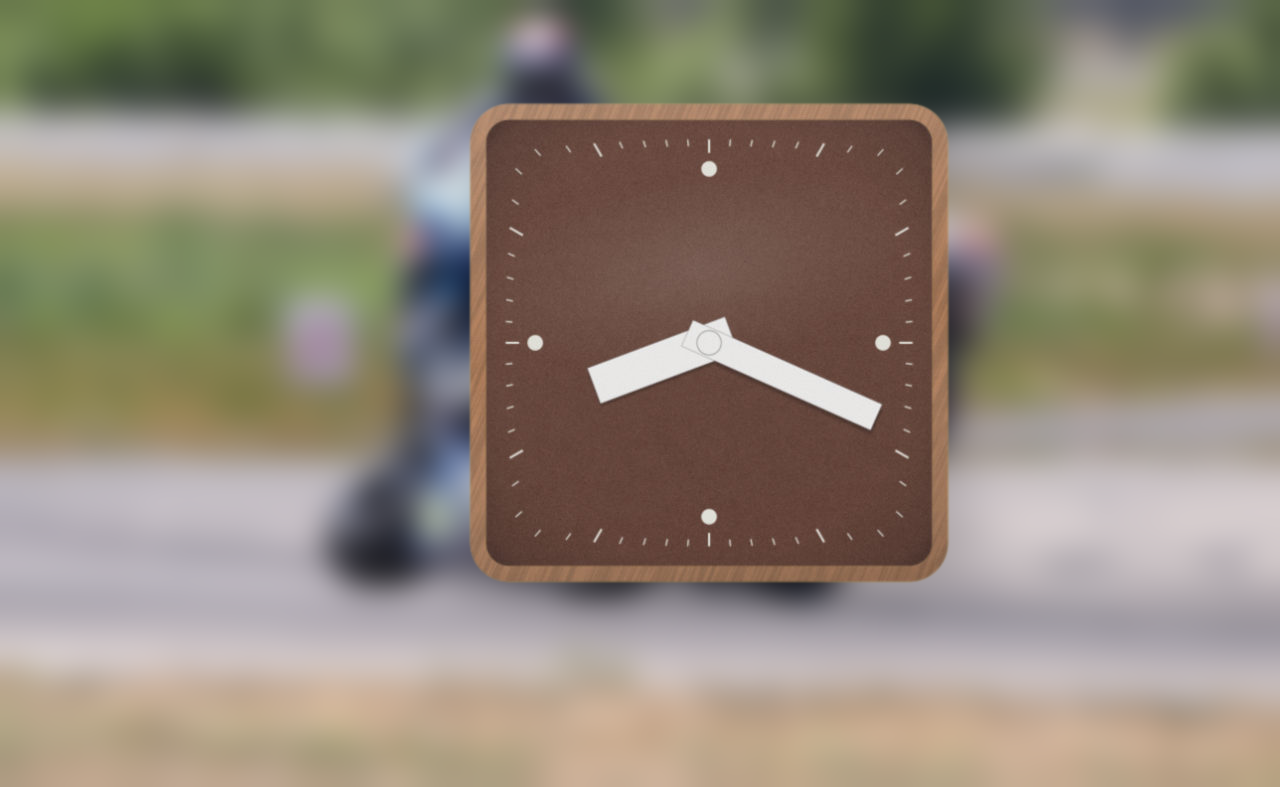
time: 8:19
